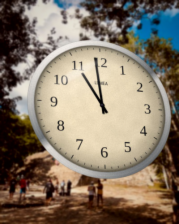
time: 10:59
